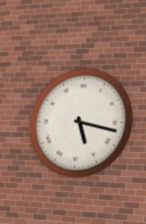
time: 5:17
